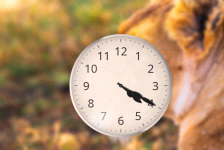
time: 4:20
